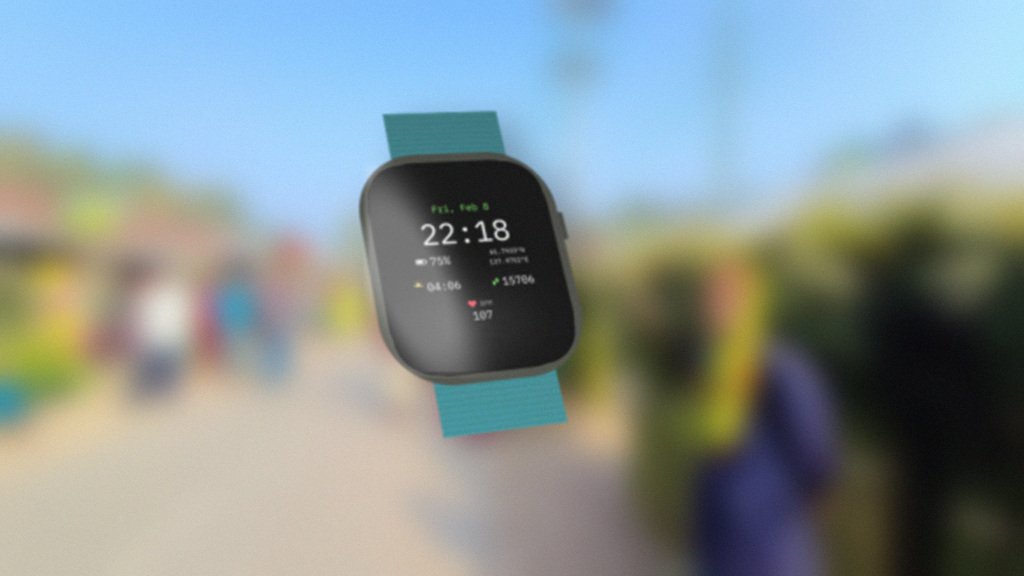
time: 22:18
